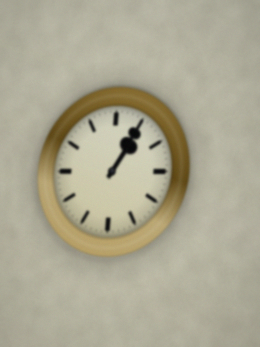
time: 1:05
